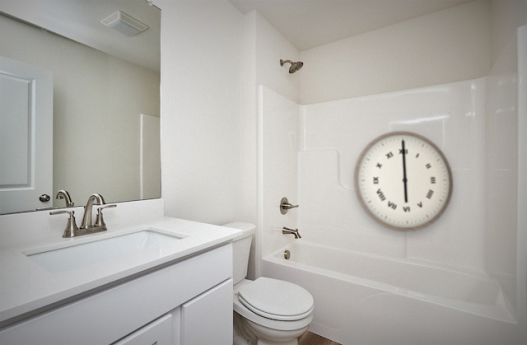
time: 6:00
